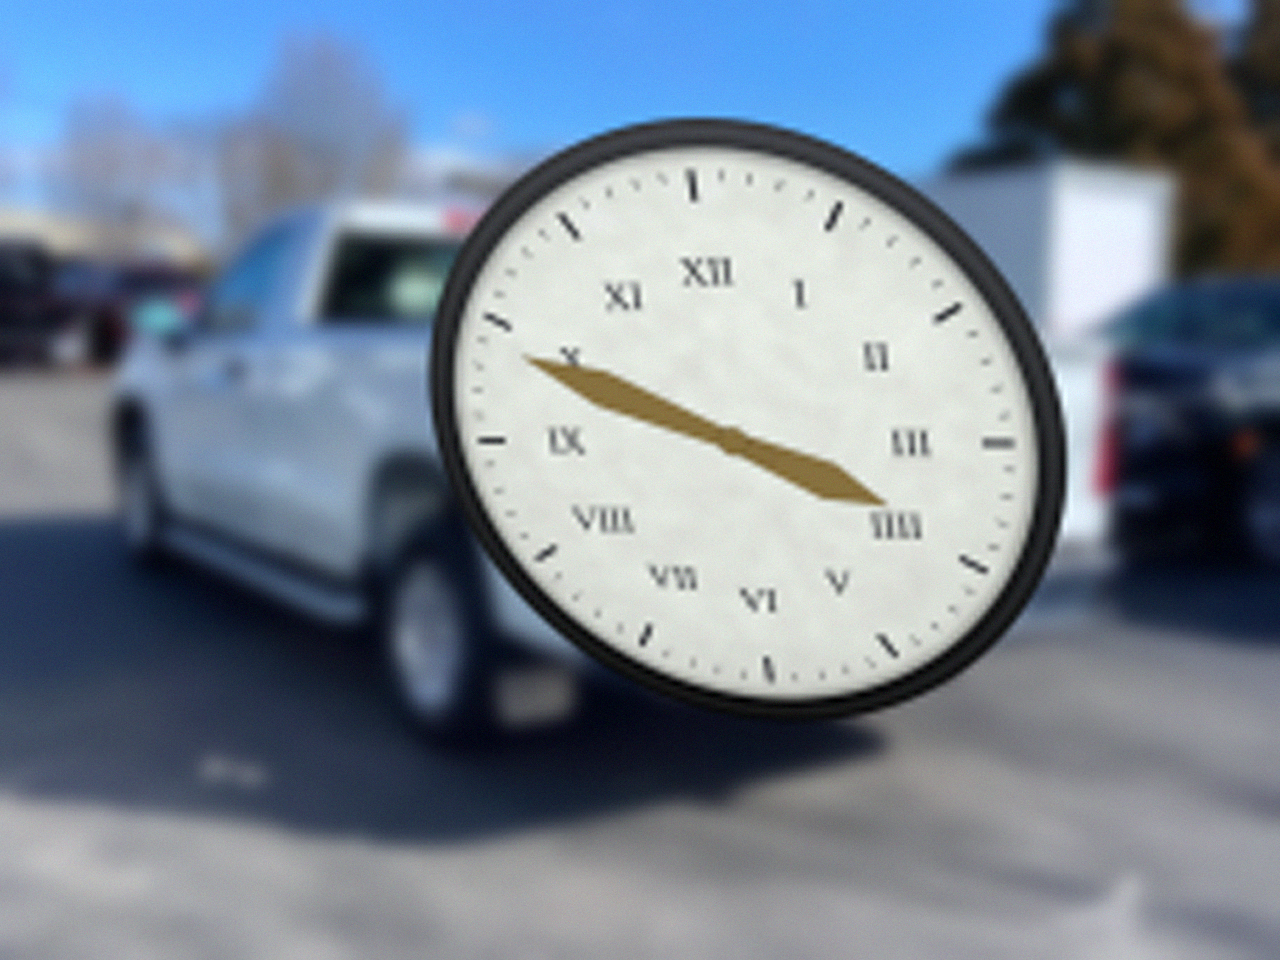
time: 3:49
